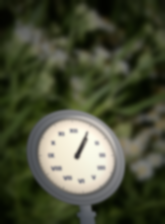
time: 1:05
